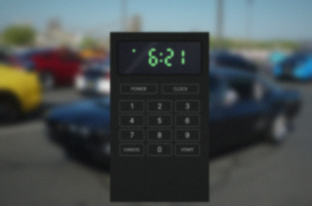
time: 6:21
